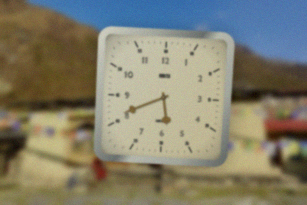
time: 5:41
